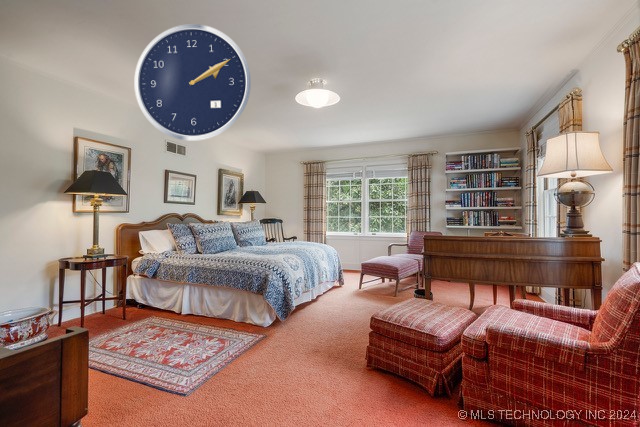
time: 2:10
